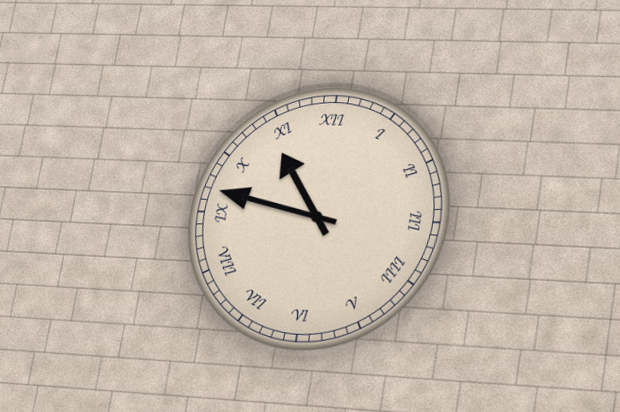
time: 10:47
